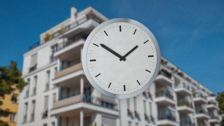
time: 1:51
